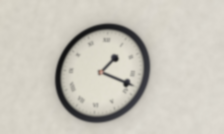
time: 1:18
